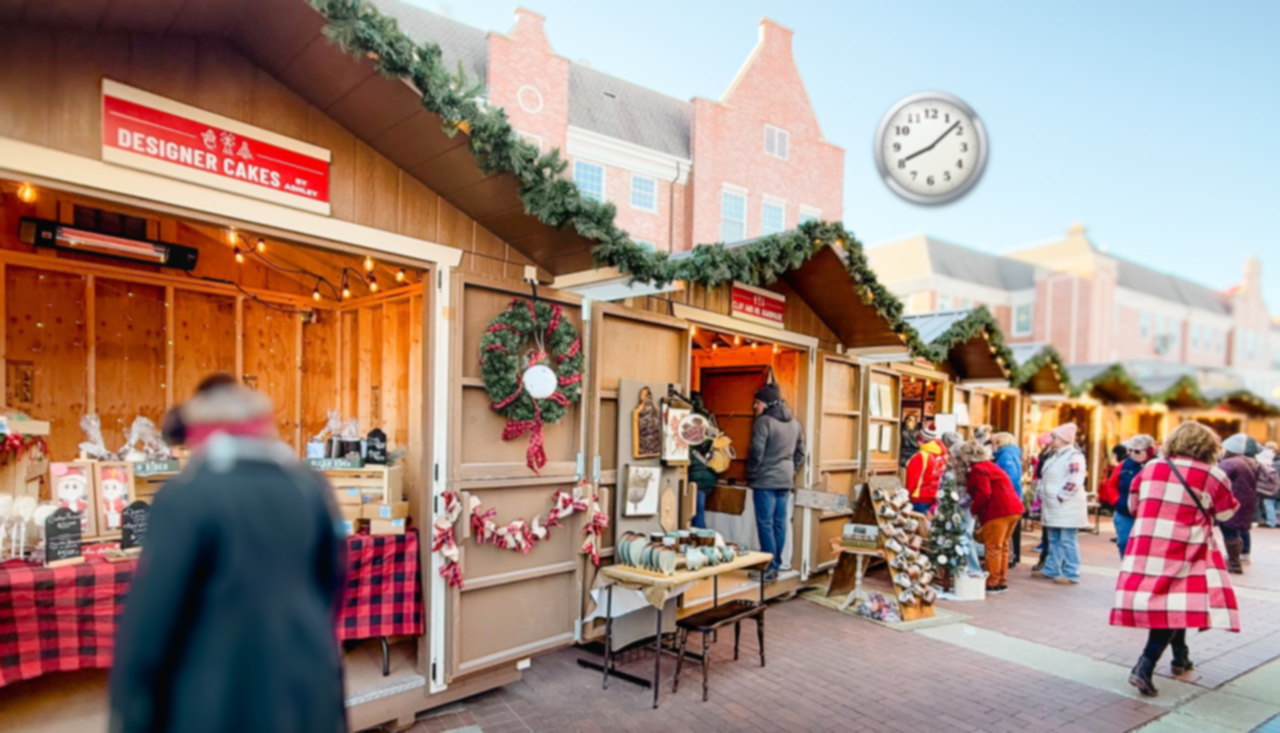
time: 8:08
